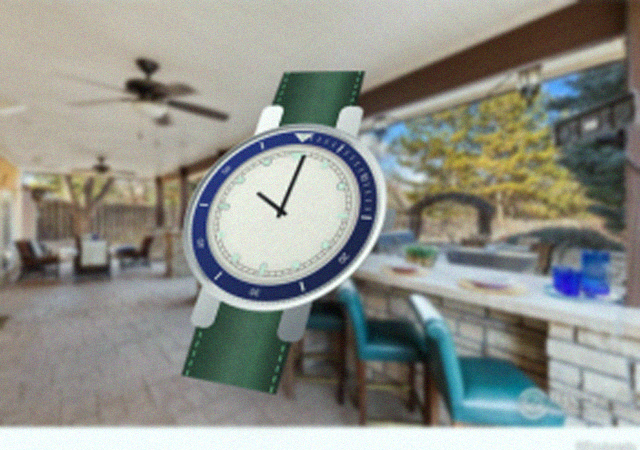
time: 10:01
